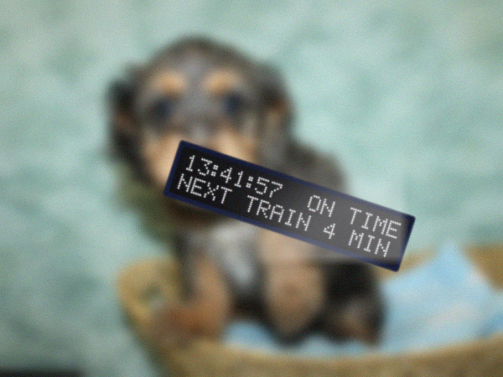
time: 13:41:57
